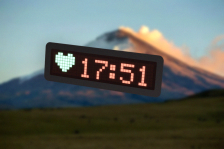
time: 17:51
